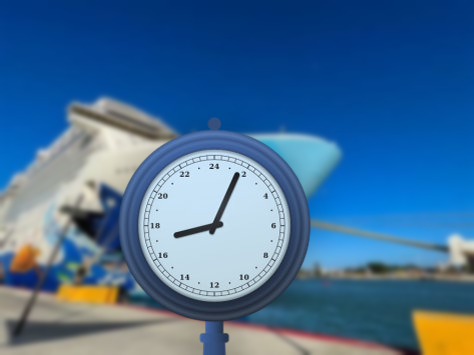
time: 17:04
